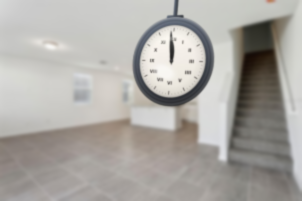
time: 11:59
